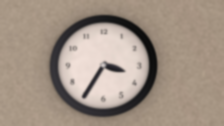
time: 3:35
